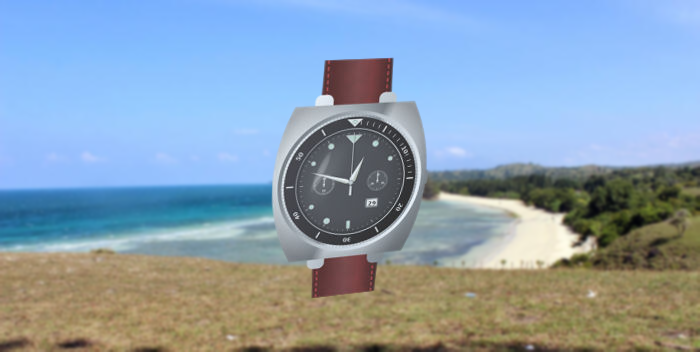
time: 12:48
